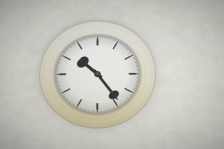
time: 10:24
